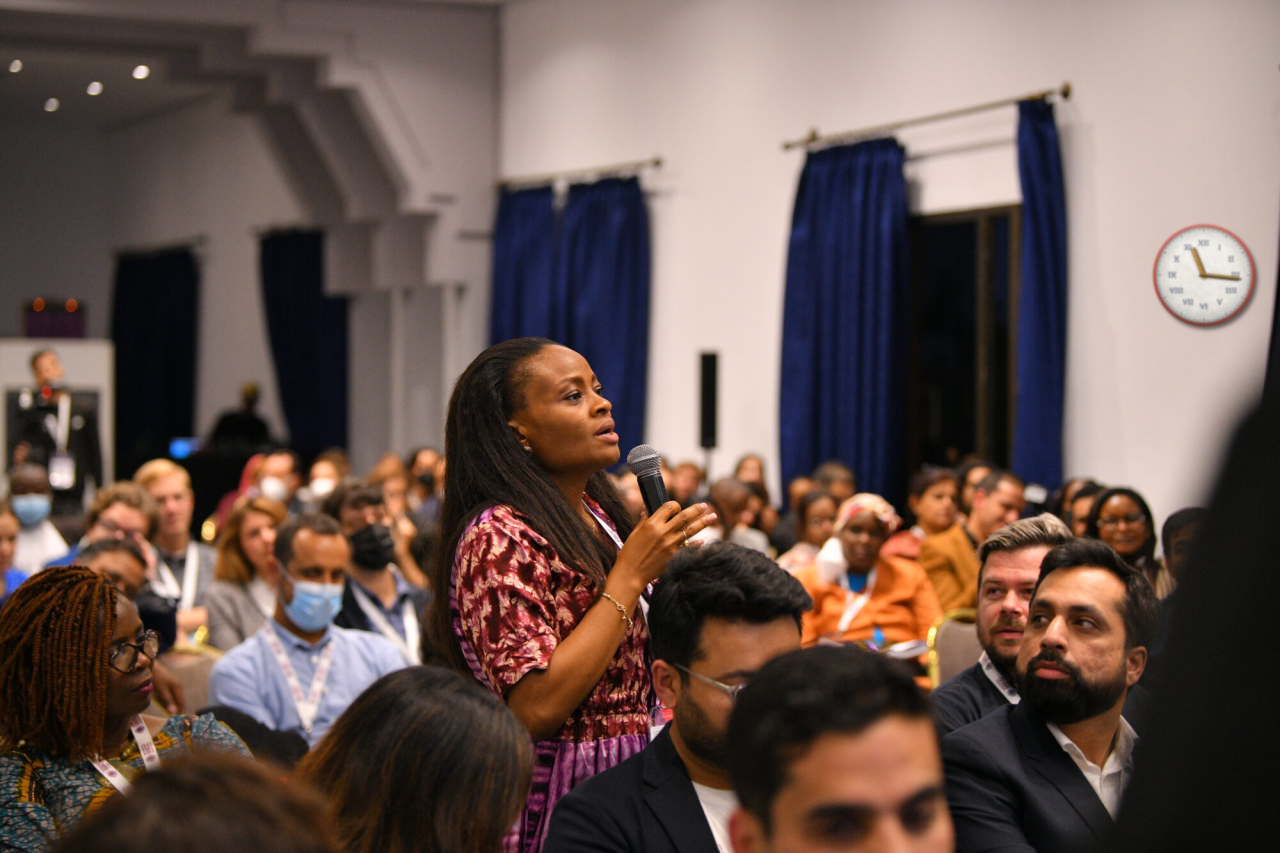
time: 11:16
